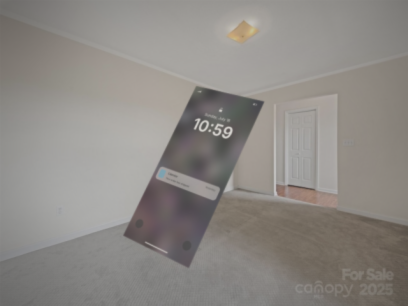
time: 10:59
